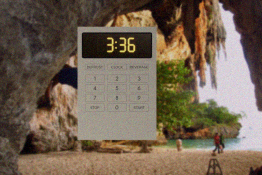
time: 3:36
